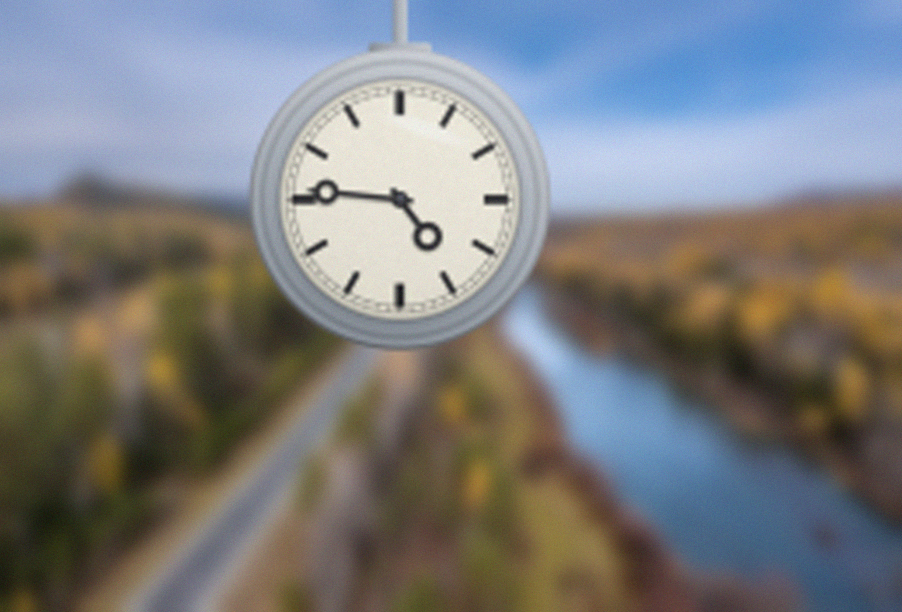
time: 4:46
